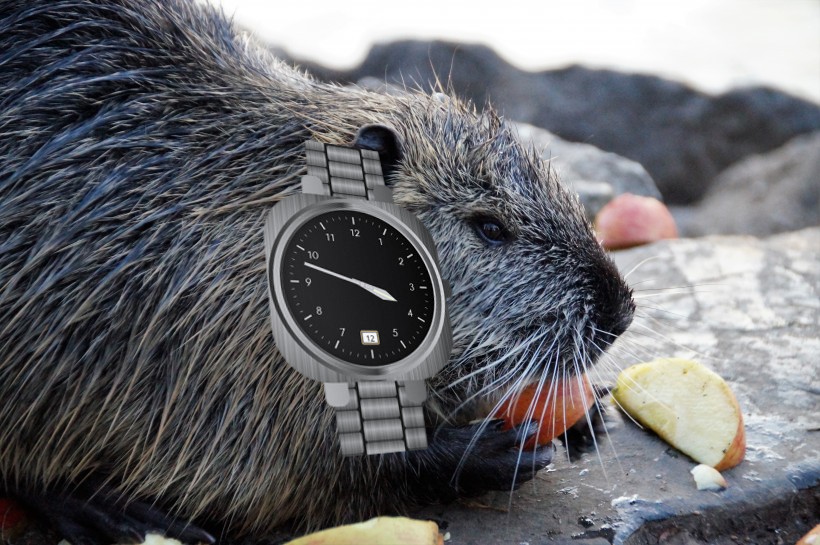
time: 3:48
